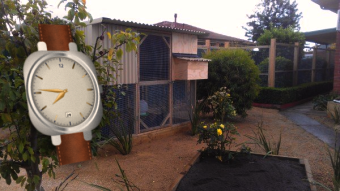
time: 7:46
